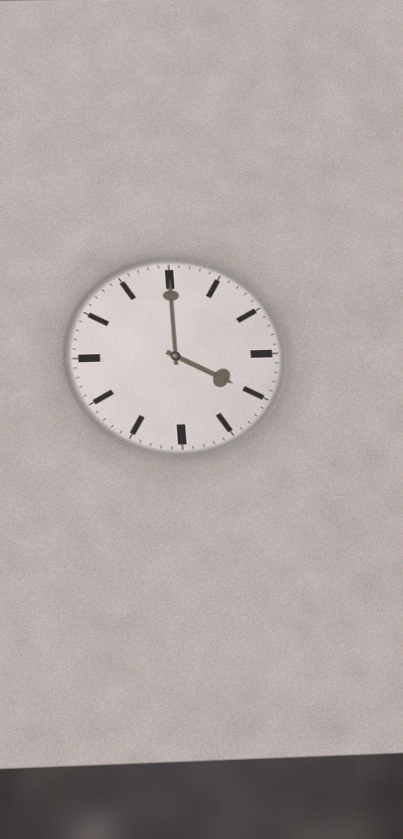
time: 4:00
